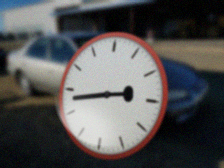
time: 2:43
